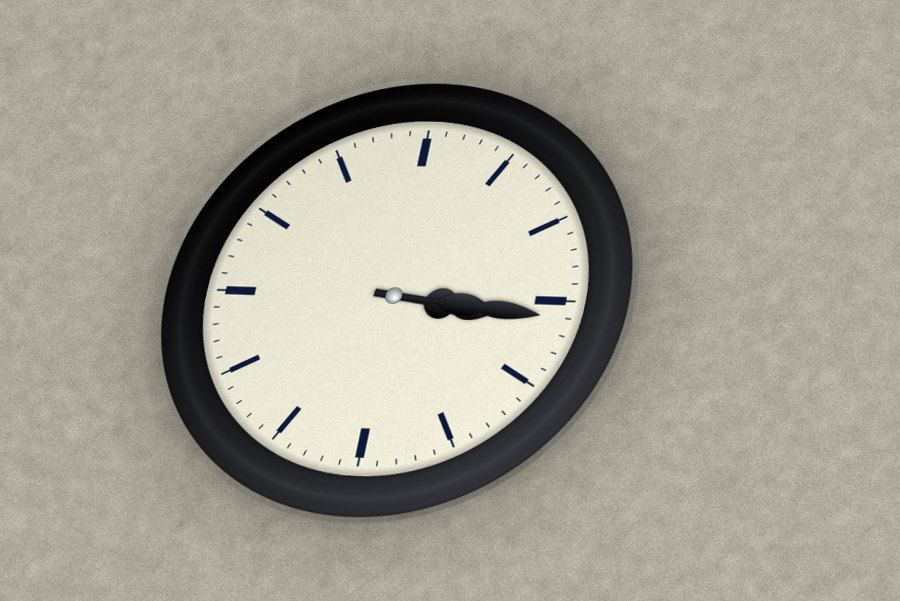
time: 3:16
